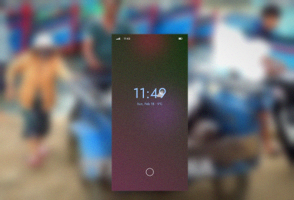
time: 11:49
